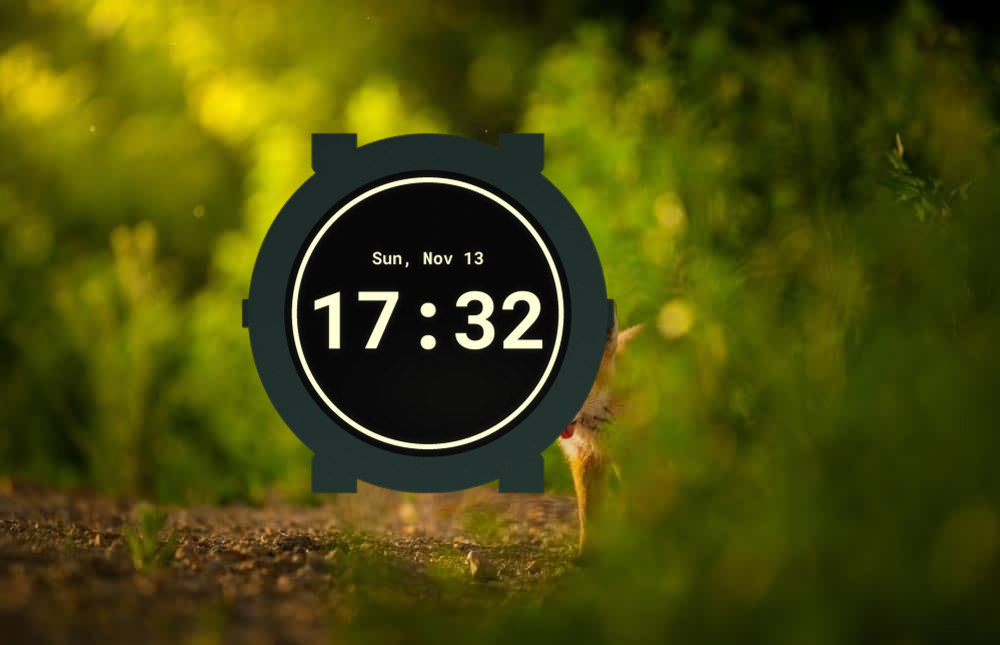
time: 17:32
